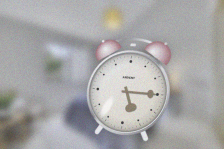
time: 5:15
